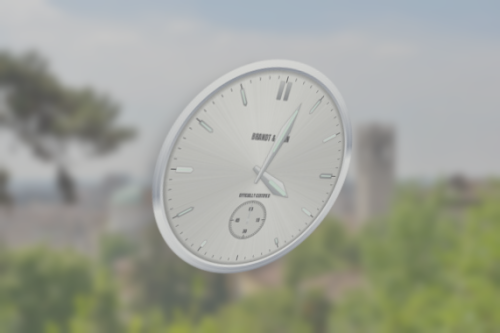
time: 4:03
